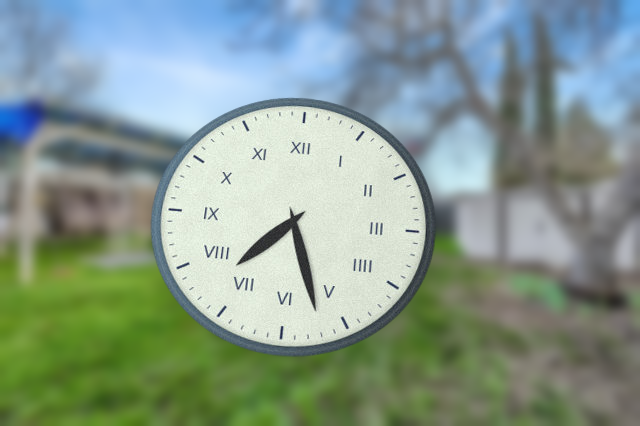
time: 7:27
